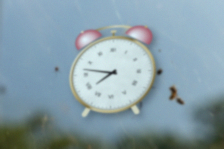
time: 7:47
